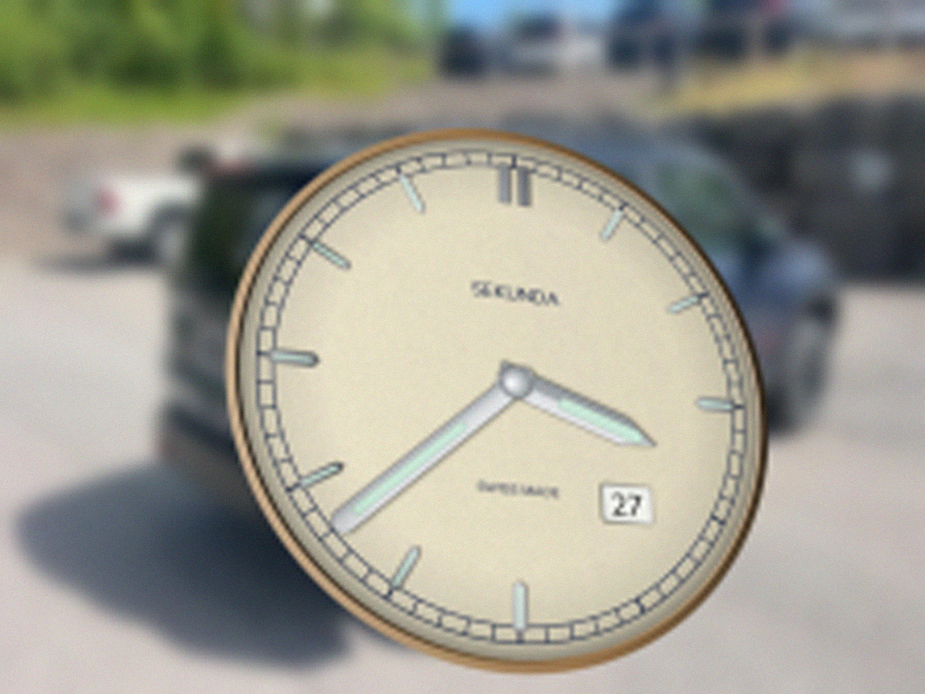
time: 3:38
